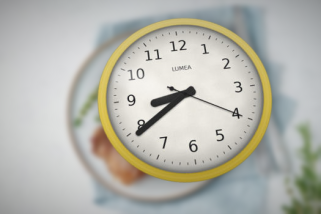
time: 8:39:20
